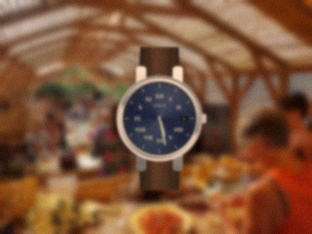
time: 5:28
